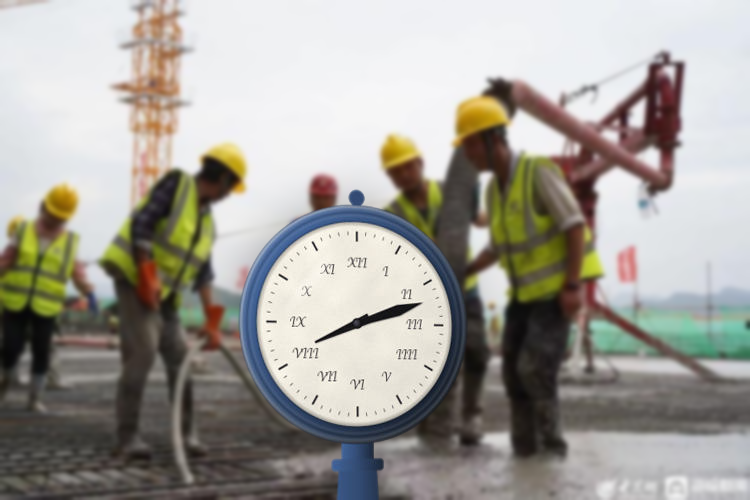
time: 8:12
